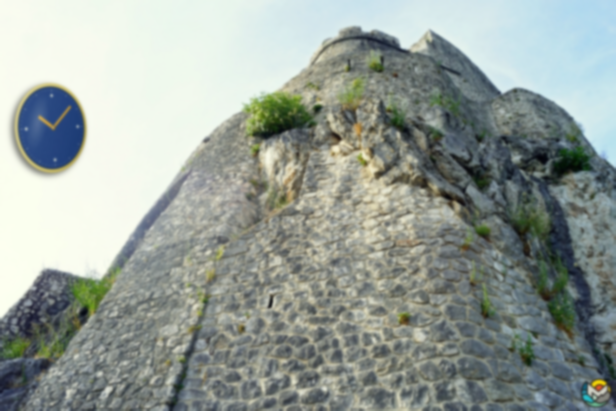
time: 10:08
